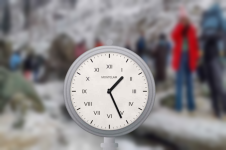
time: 1:26
